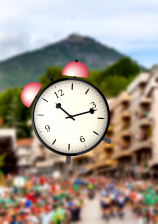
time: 11:17
